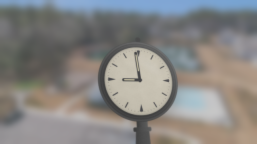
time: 8:59
